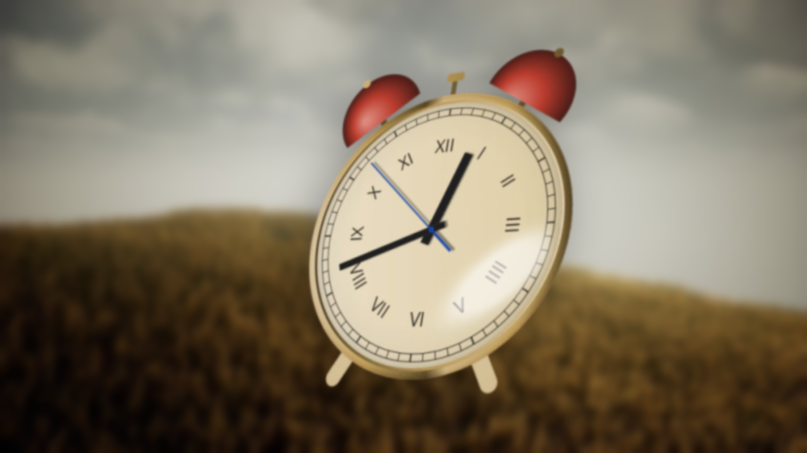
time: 12:41:52
